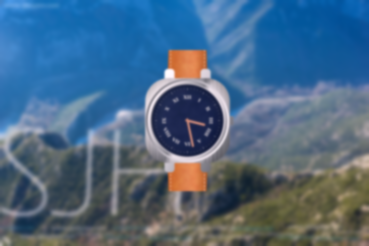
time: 3:28
